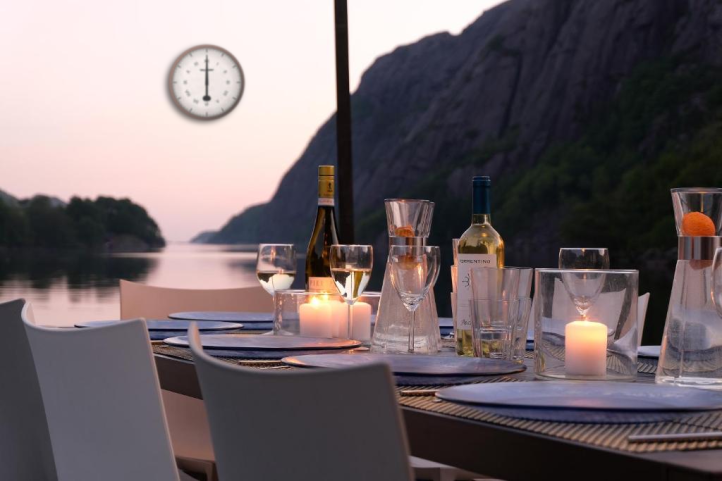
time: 6:00
